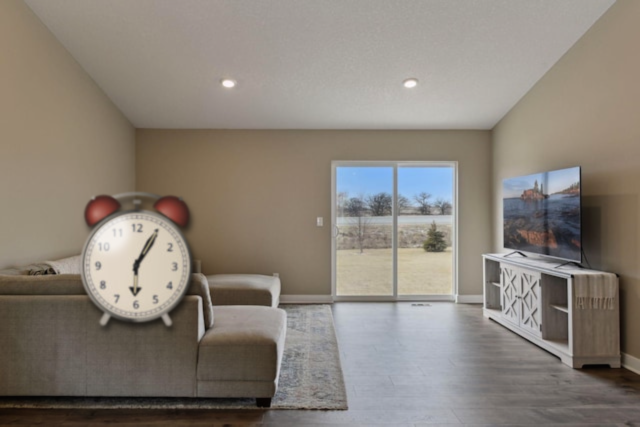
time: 6:05
